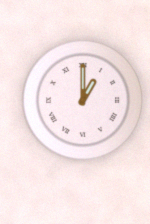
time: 1:00
